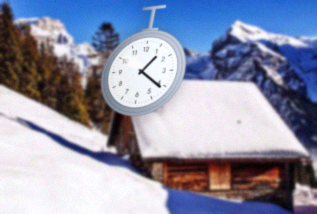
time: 1:21
